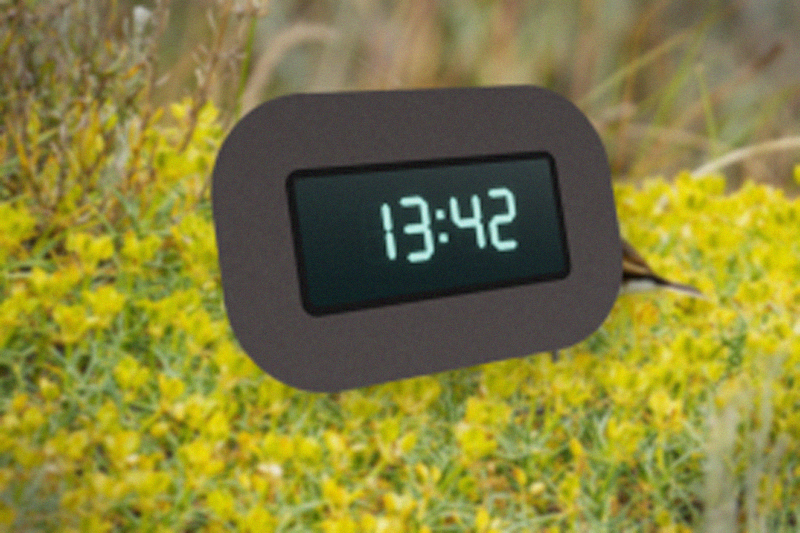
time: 13:42
